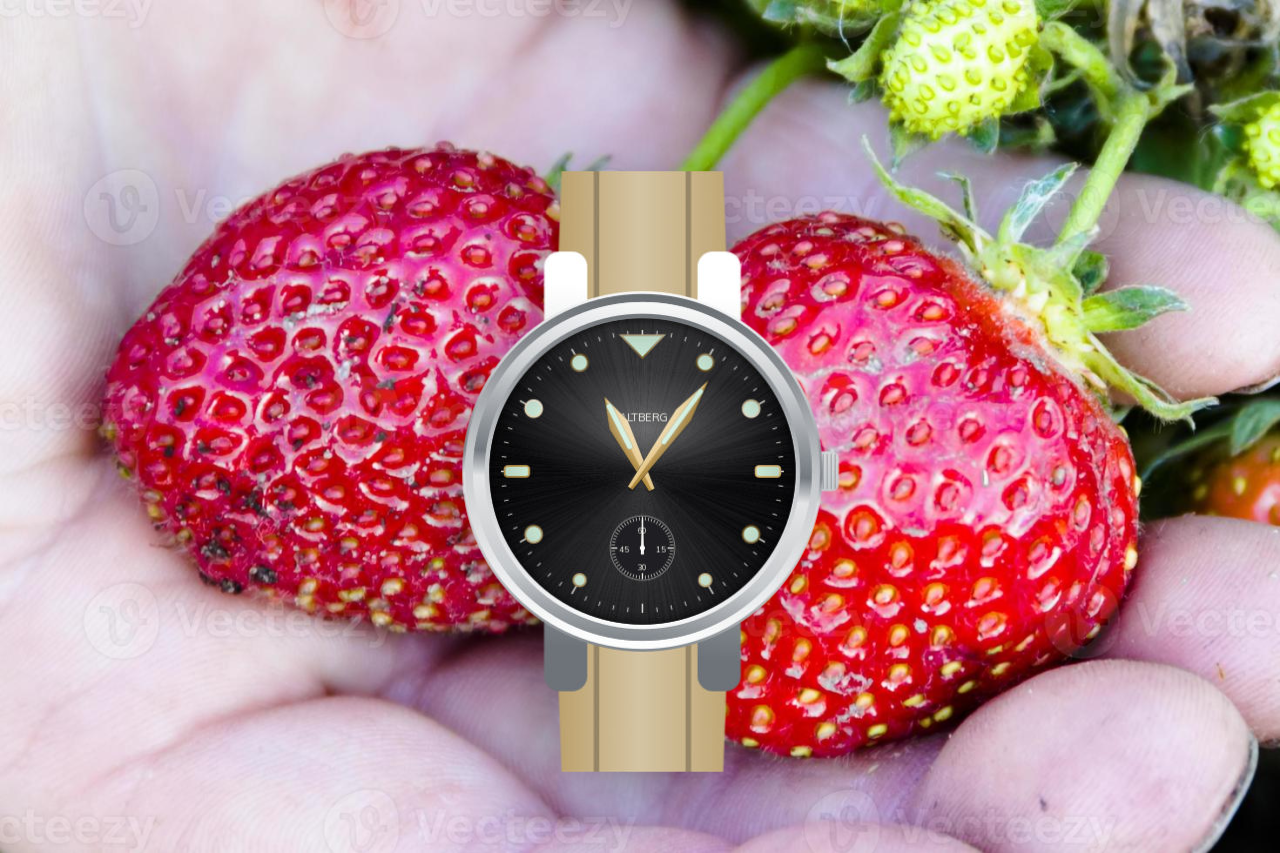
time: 11:06:00
